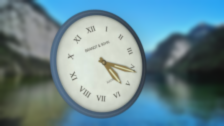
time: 5:21
